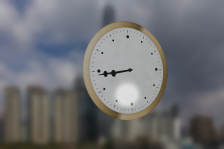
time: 8:44
